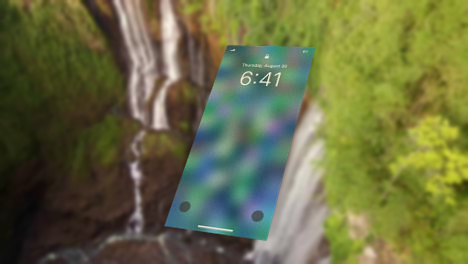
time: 6:41
